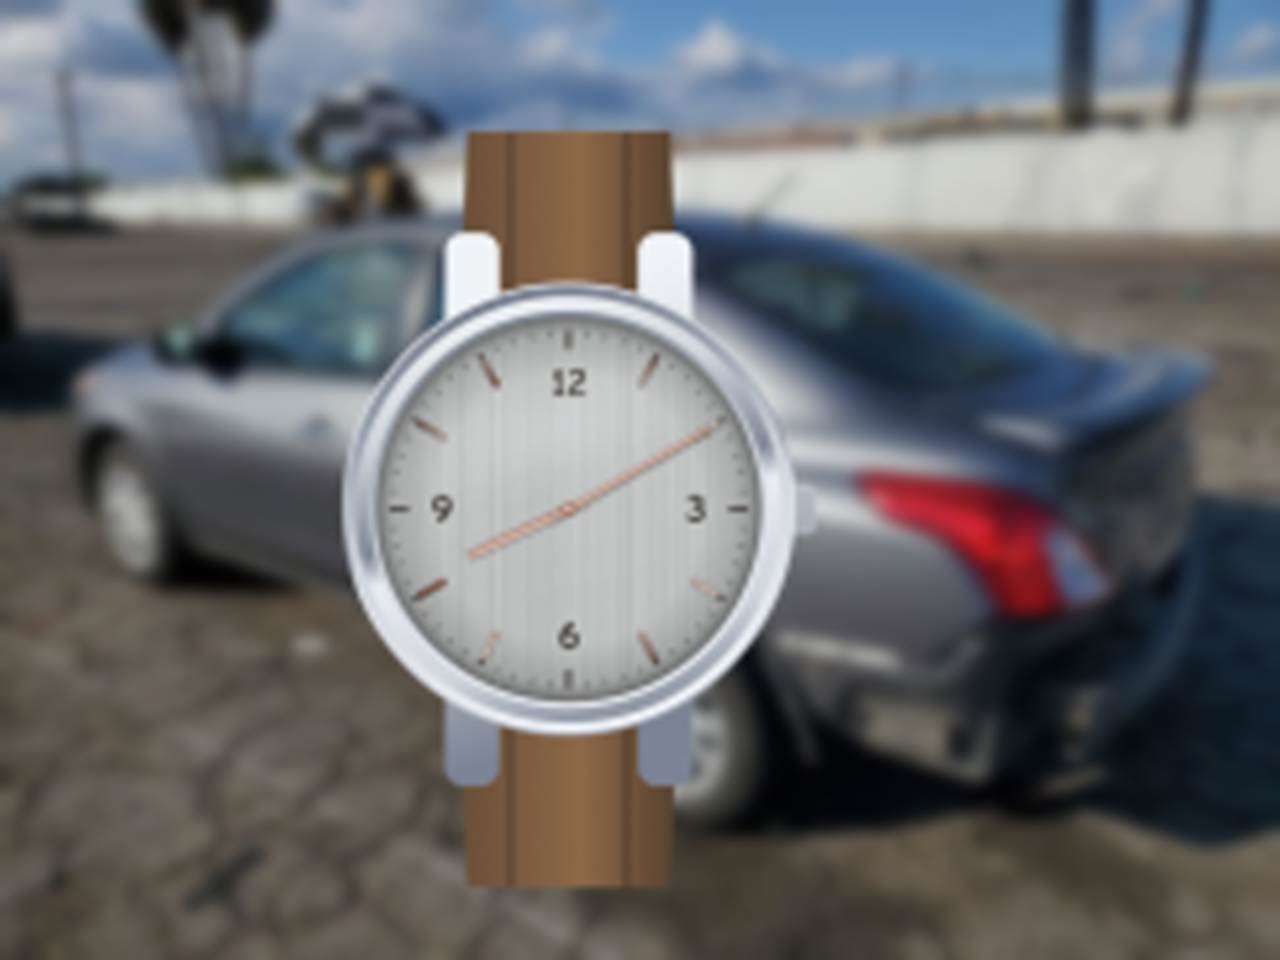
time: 8:10
